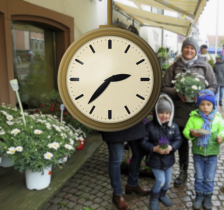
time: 2:37
